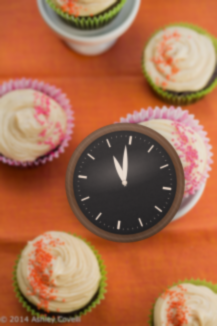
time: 10:59
